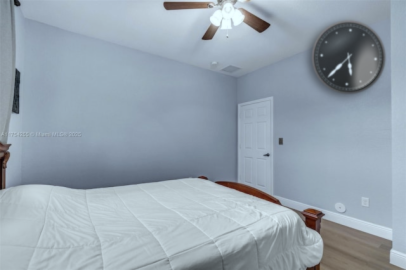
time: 5:37
